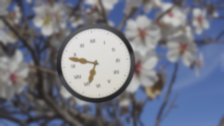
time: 6:48
